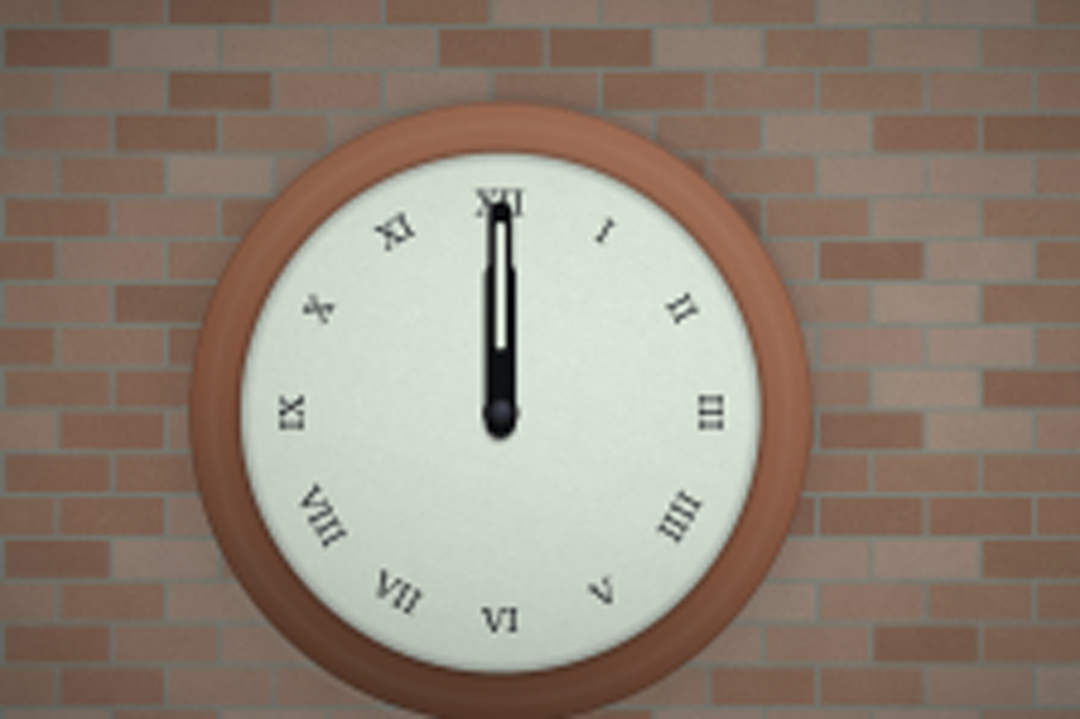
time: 12:00
